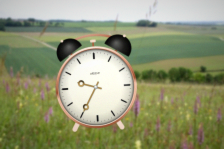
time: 9:35
